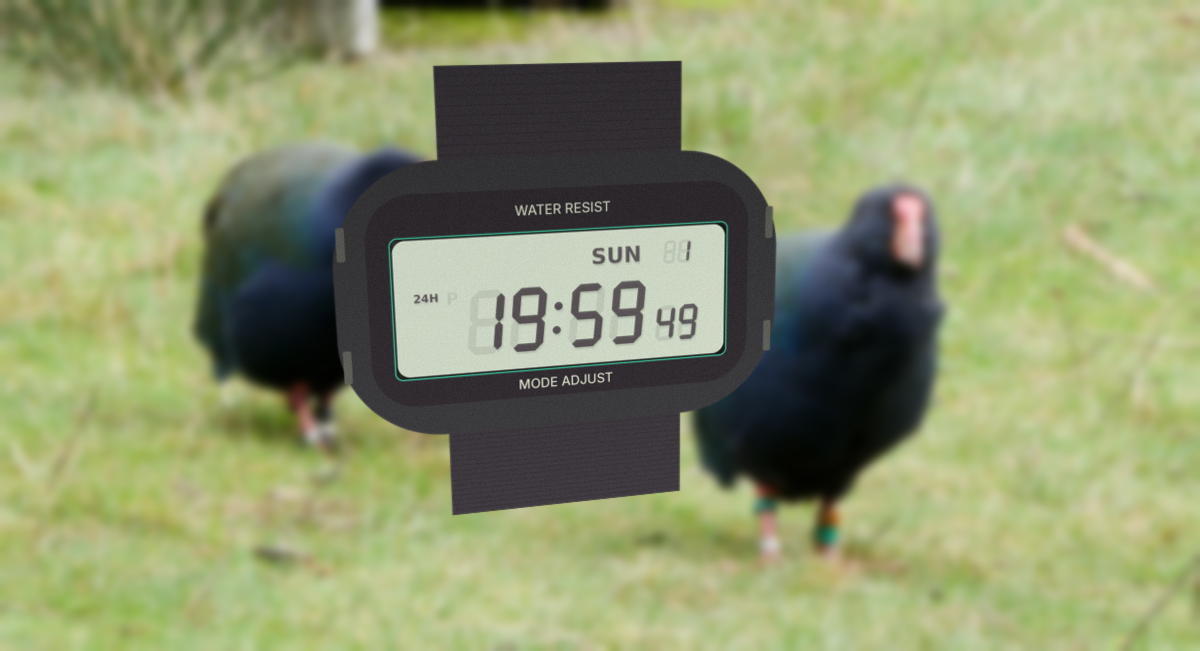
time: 19:59:49
